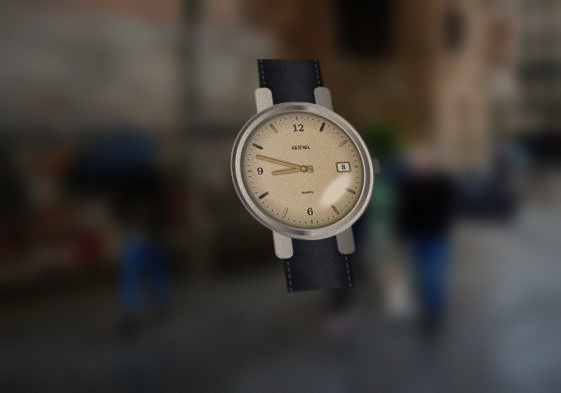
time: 8:48
